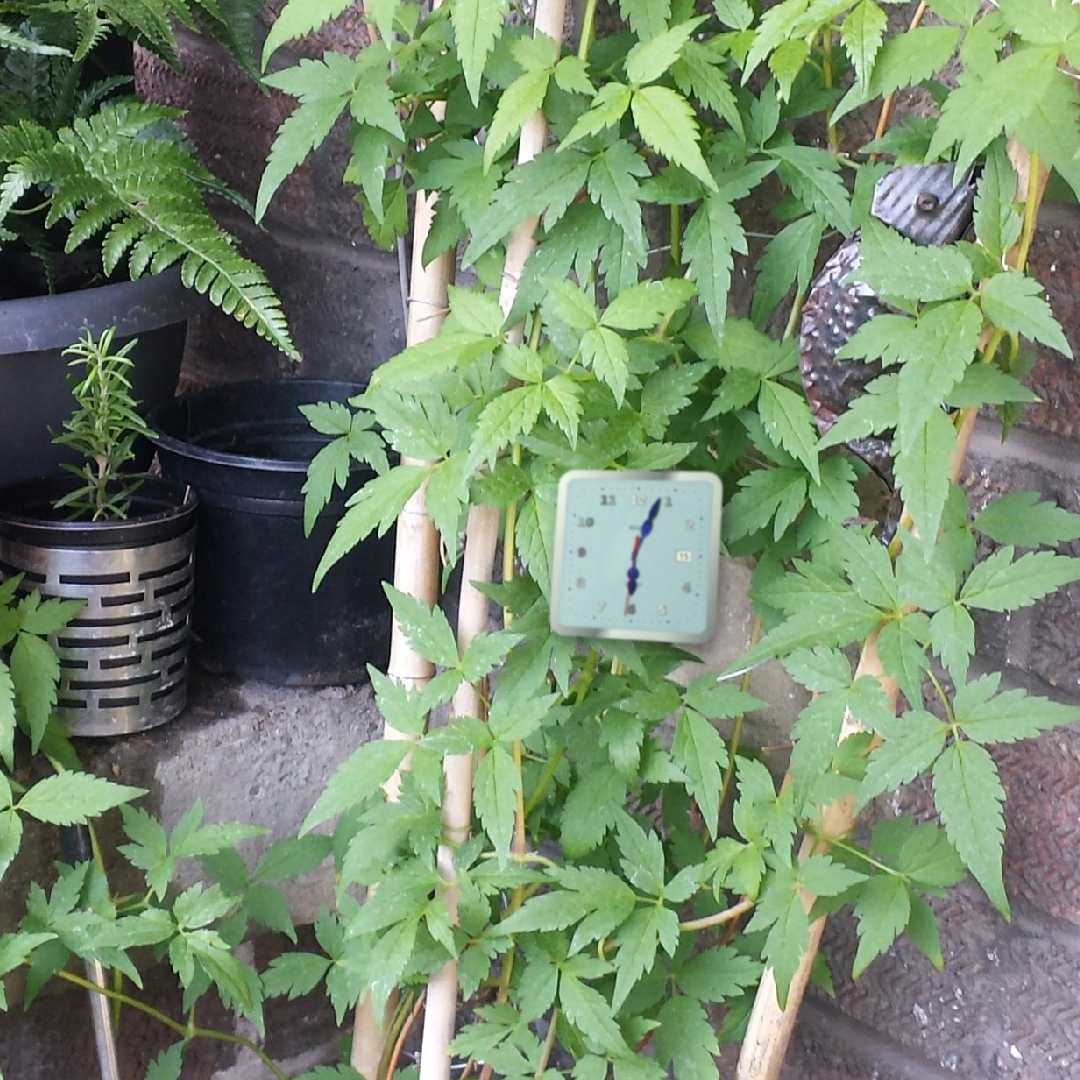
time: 6:03:31
